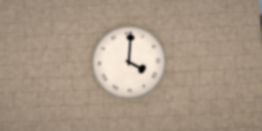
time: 4:01
